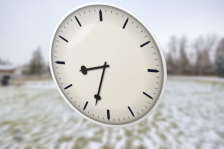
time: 8:33
